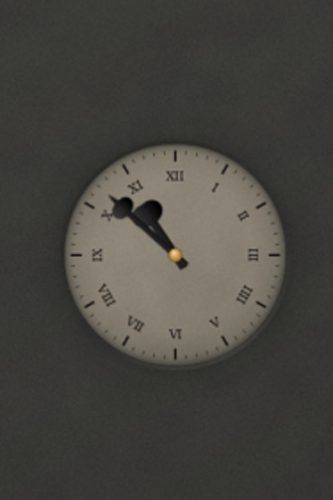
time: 10:52
